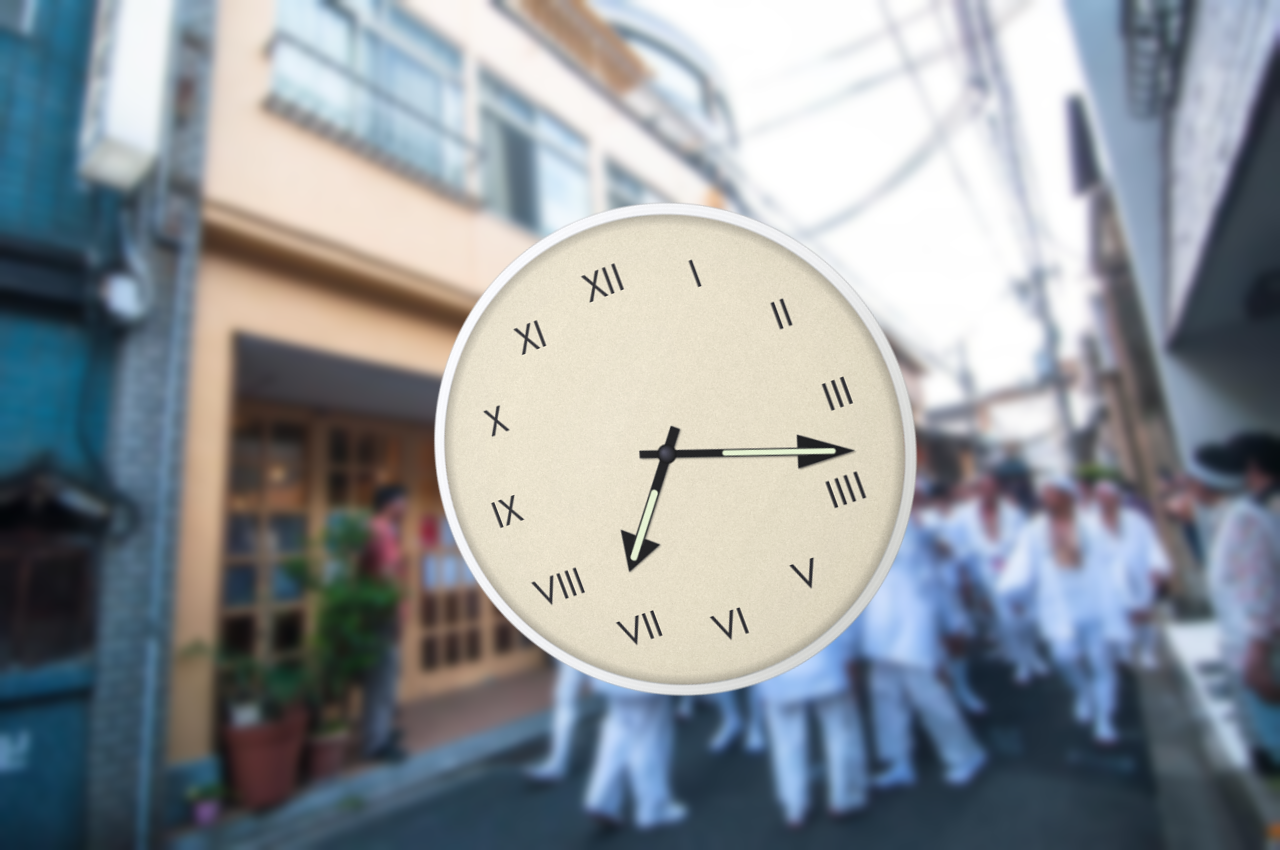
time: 7:18
